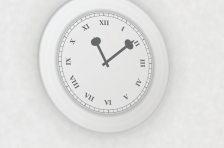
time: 11:09
